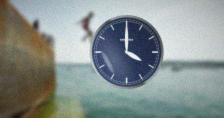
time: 4:00
